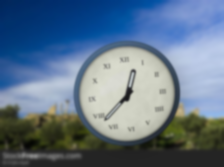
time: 12:38
